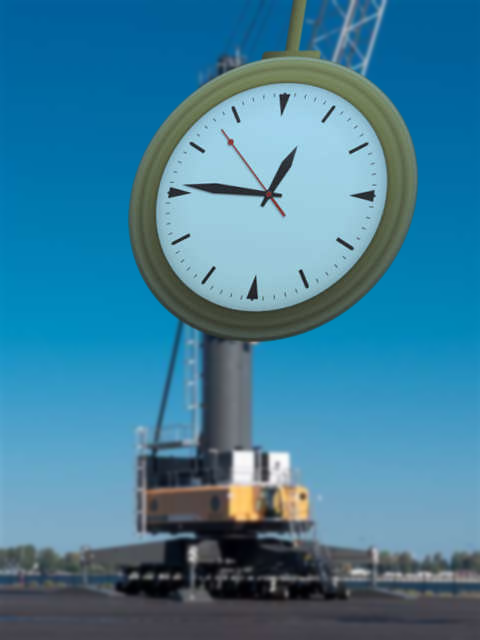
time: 12:45:53
